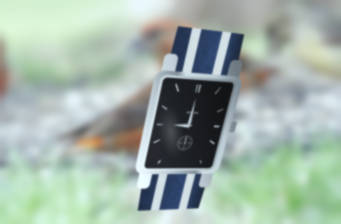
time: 9:00
